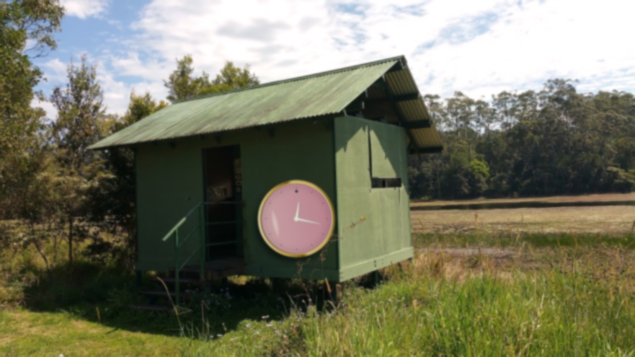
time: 12:17
